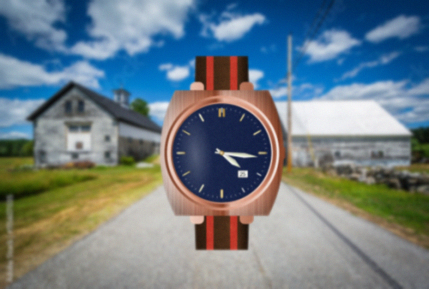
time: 4:16
